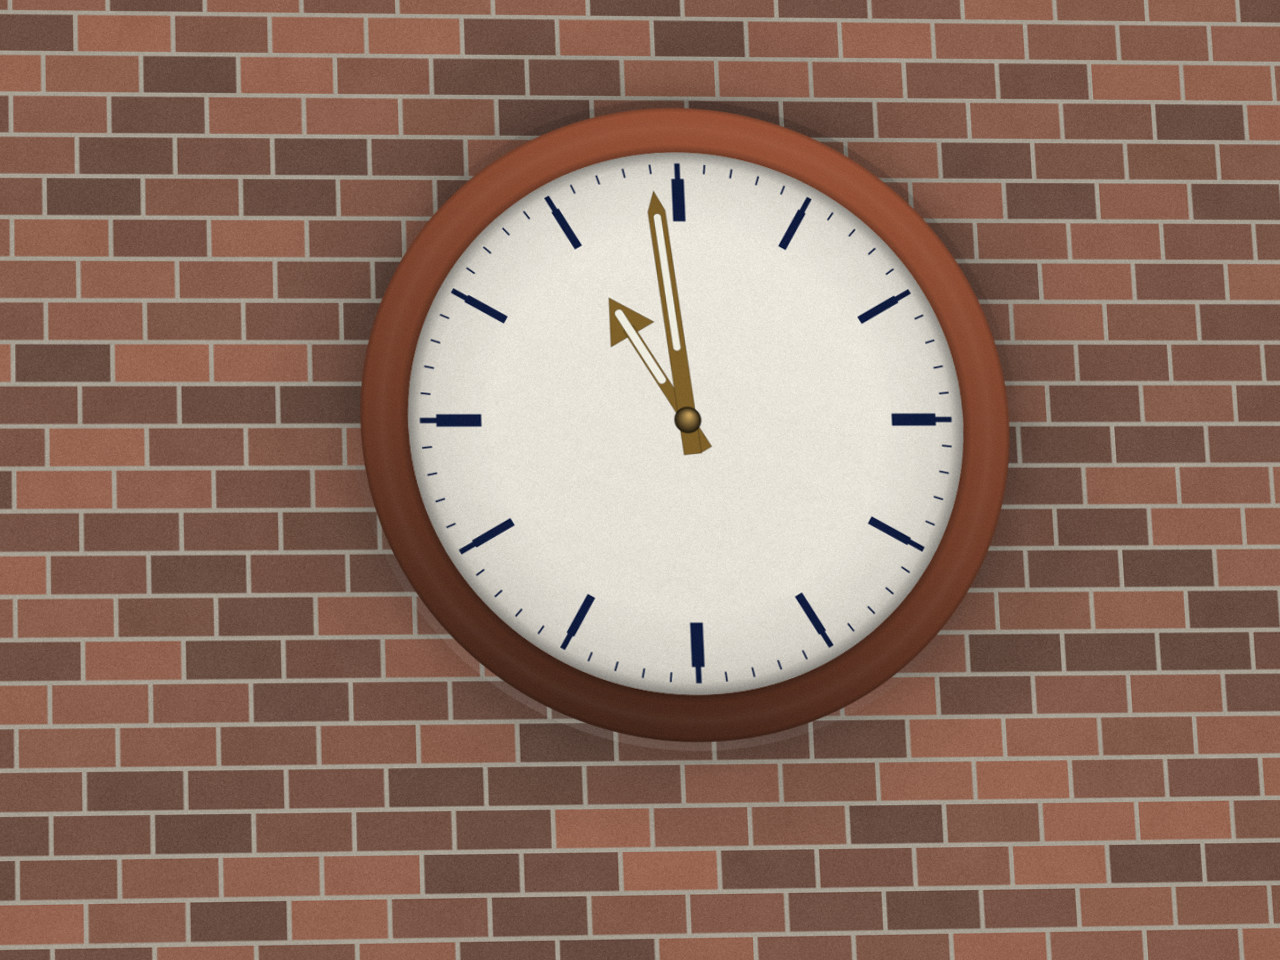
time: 10:59
